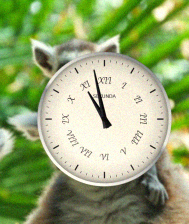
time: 10:58
